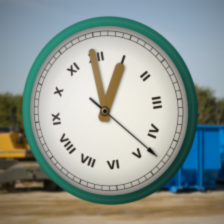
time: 12:59:23
